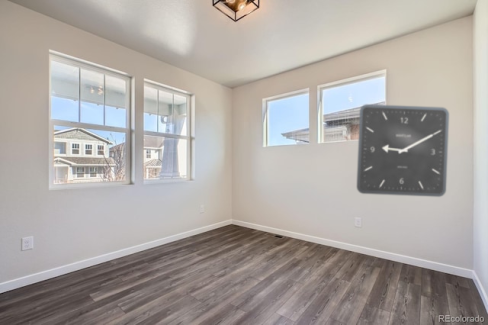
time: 9:10
